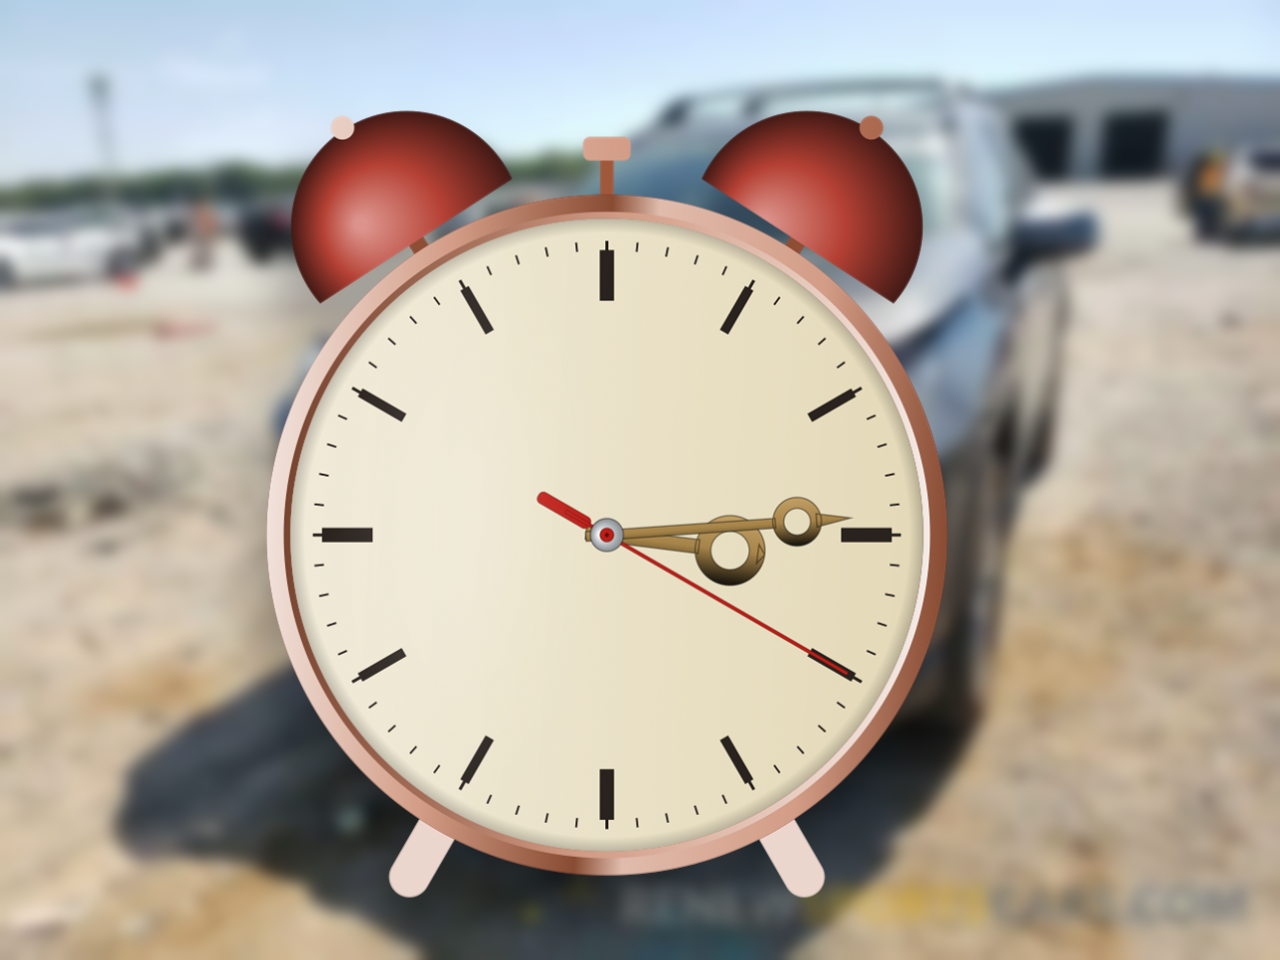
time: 3:14:20
